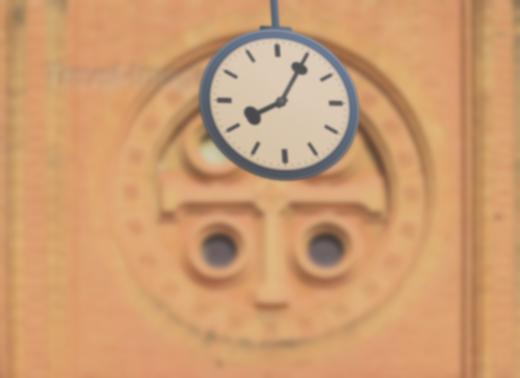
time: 8:05
